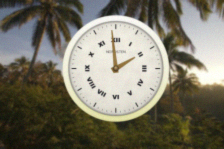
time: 1:59
